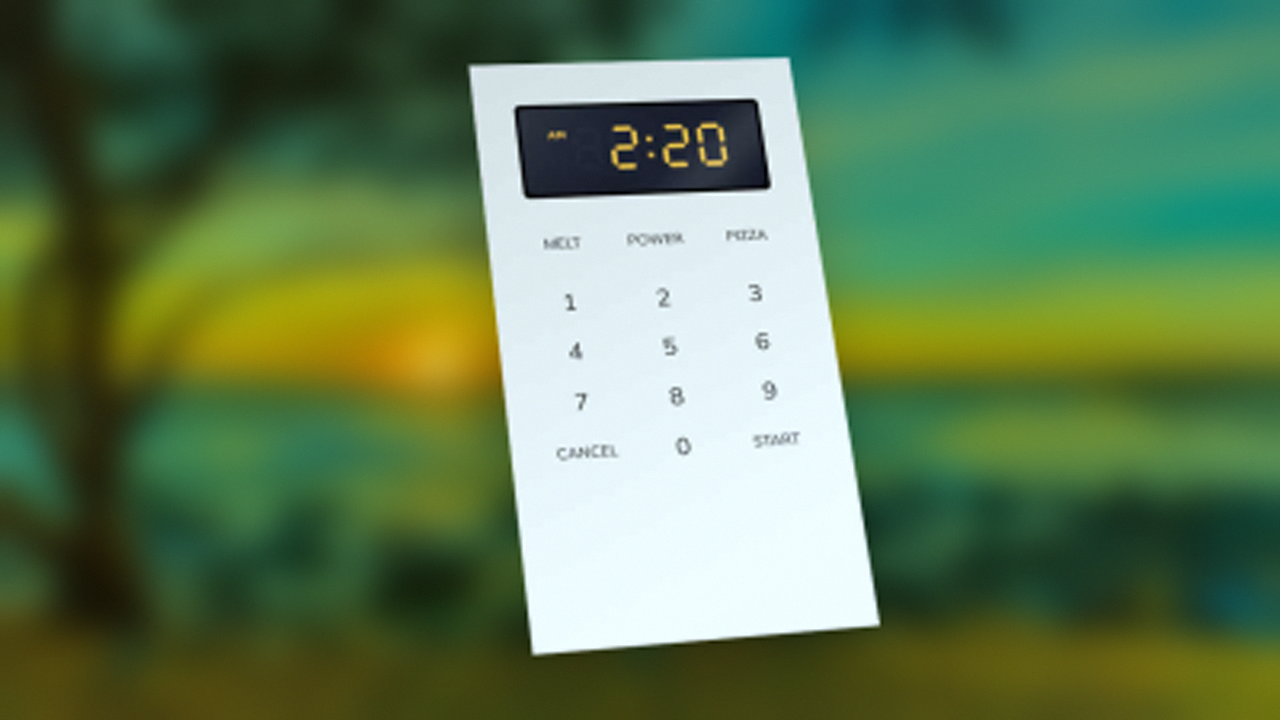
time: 2:20
